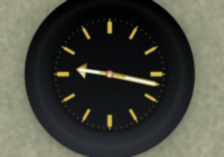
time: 9:17
